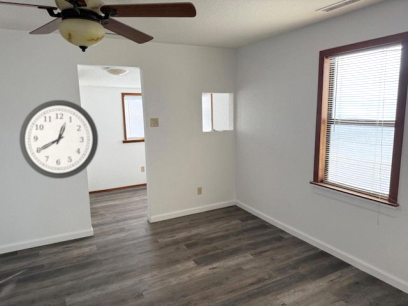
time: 12:40
